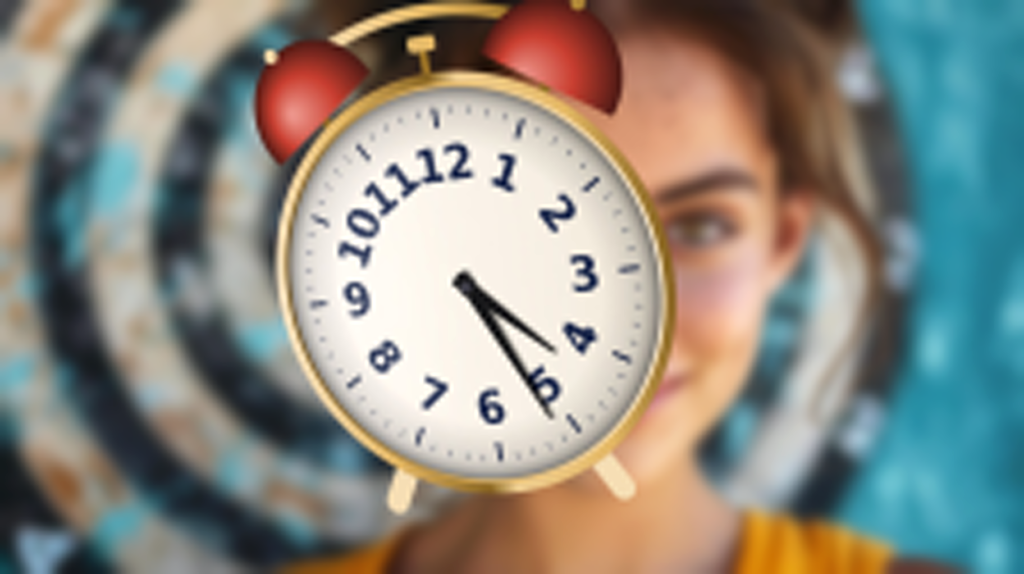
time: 4:26
